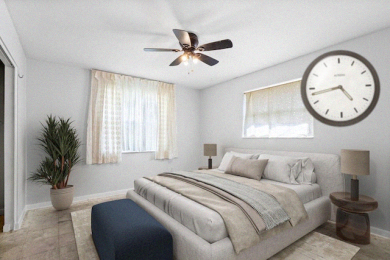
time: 4:43
